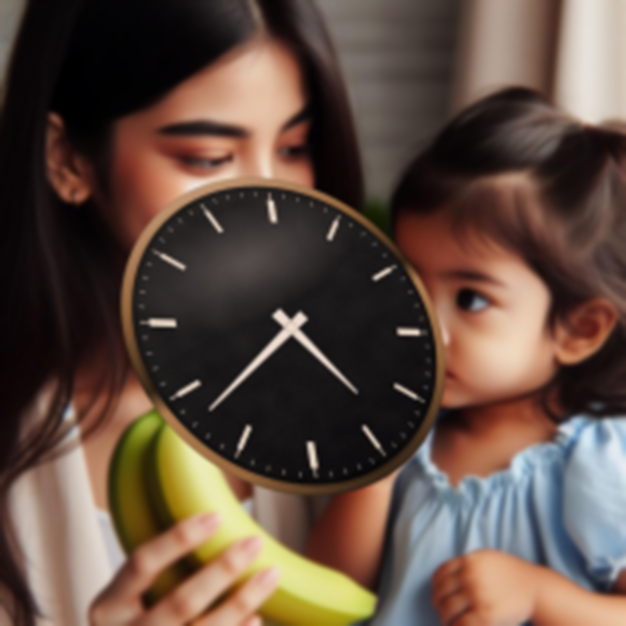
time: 4:38
